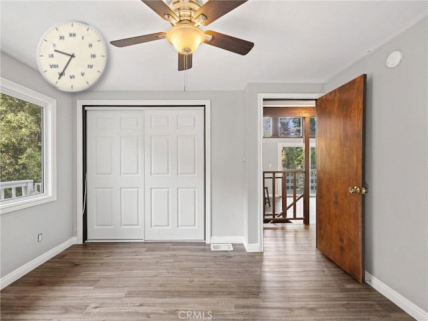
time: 9:35
